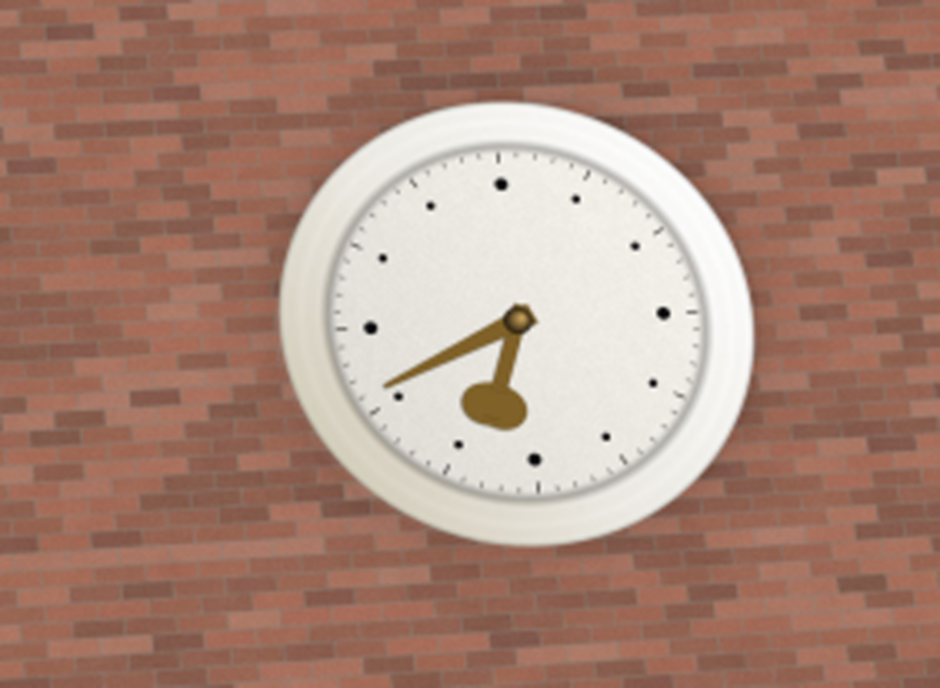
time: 6:41
